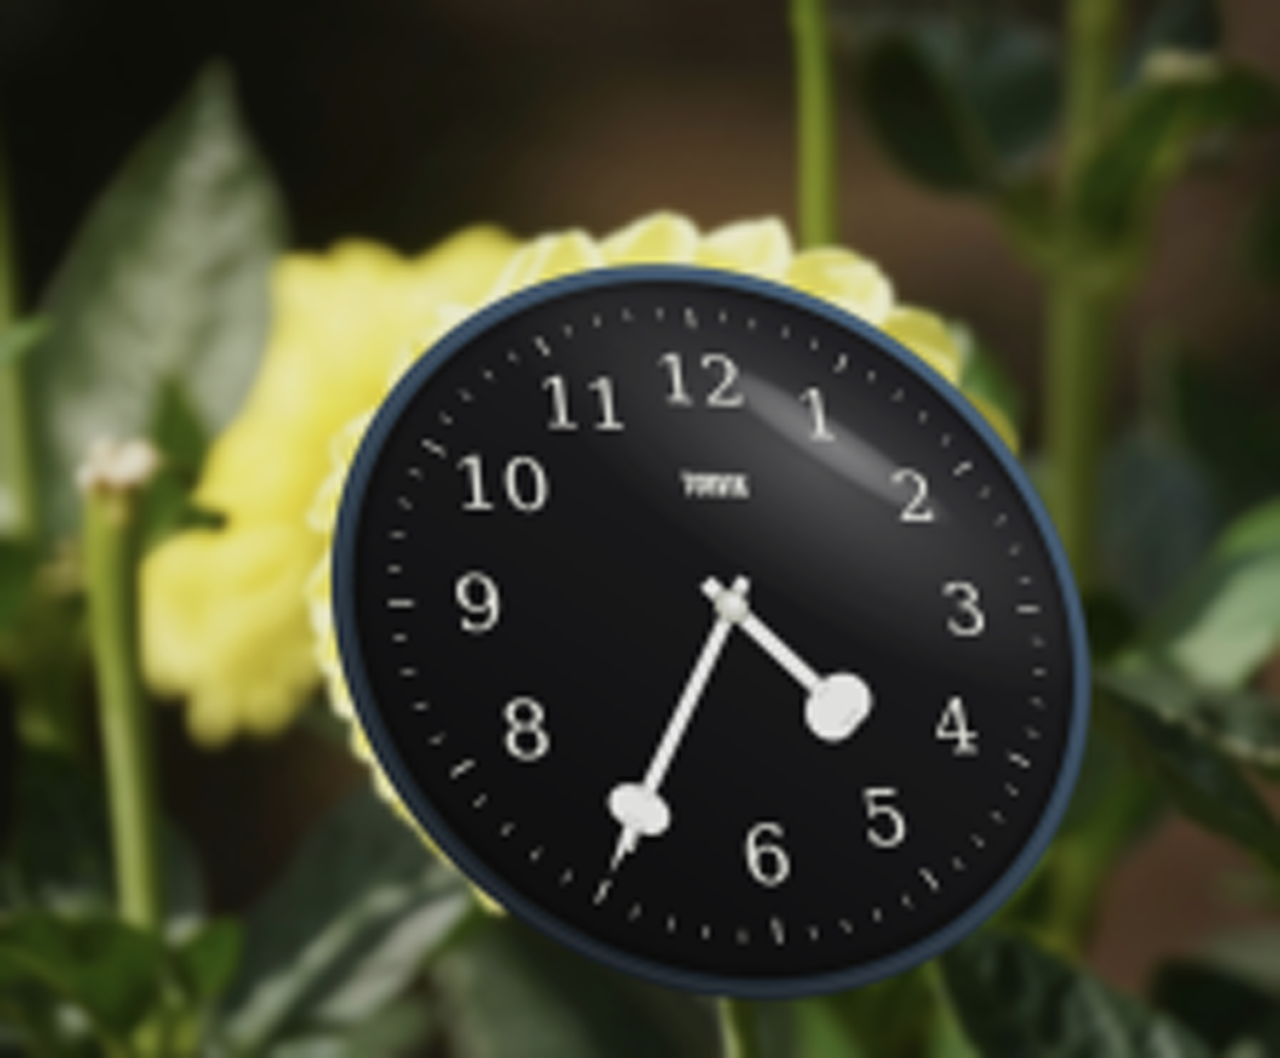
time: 4:35
